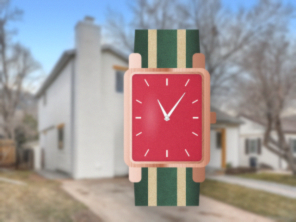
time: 11:06
